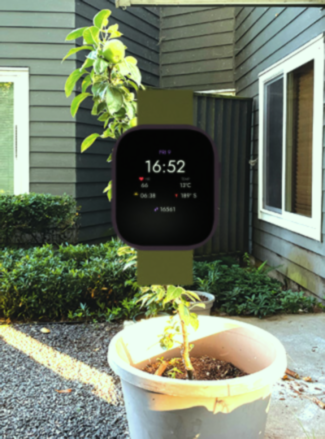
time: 16:52
